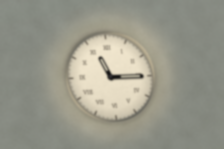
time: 11:15
